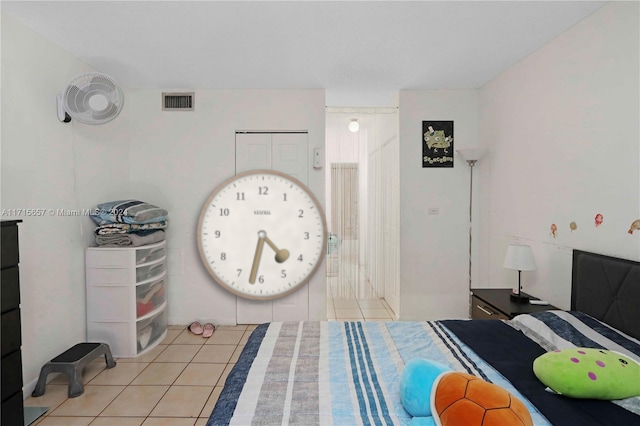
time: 4:32
